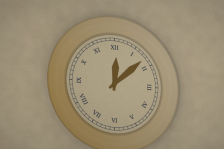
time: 12:08
